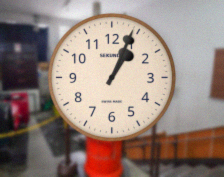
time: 1:04
